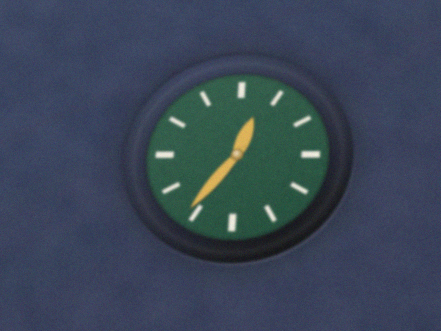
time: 12:36
